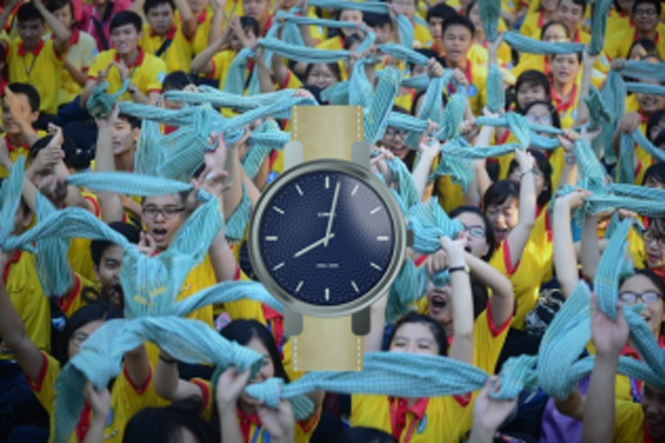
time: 8:02
